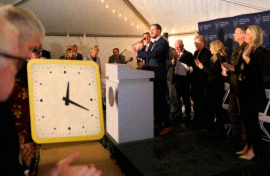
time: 12:19
